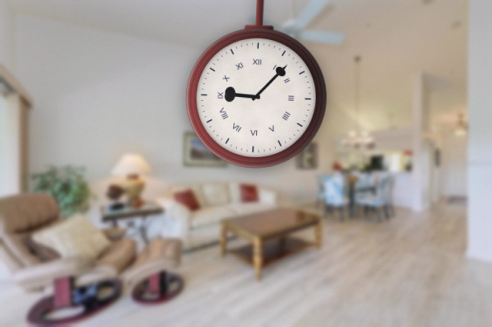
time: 9:07
